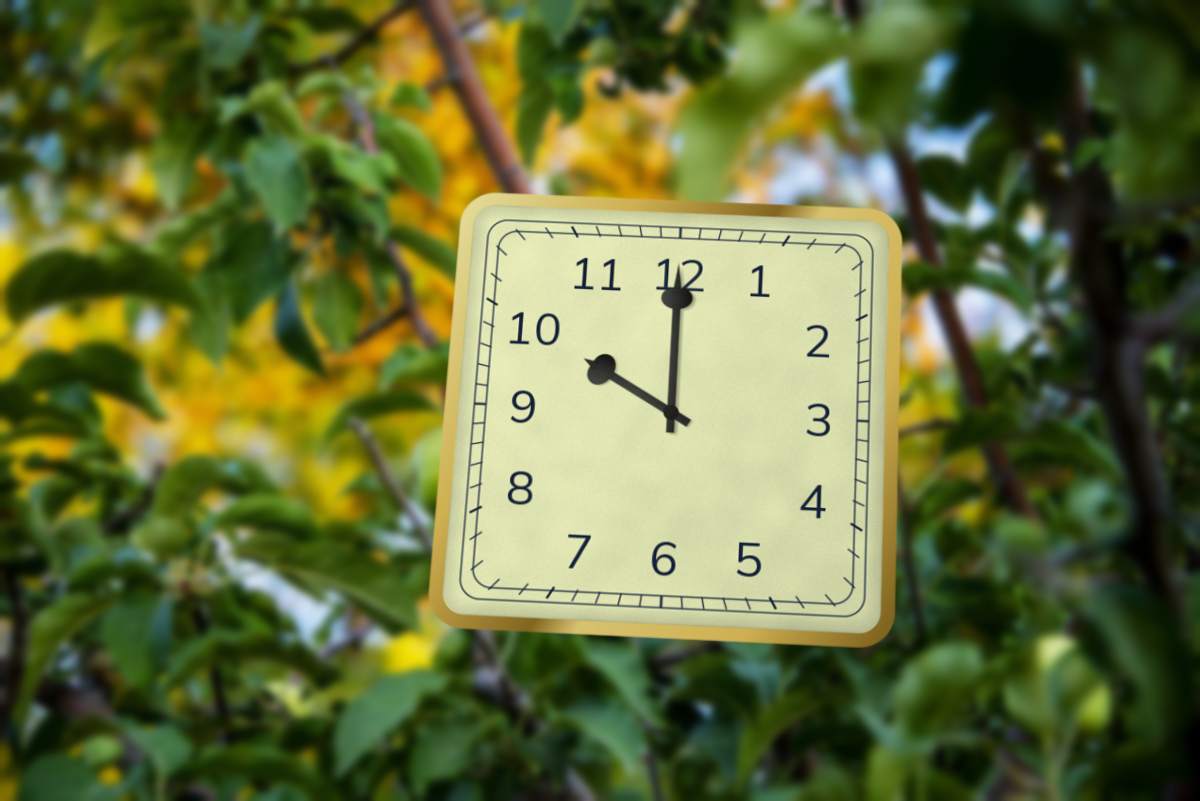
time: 10:00
